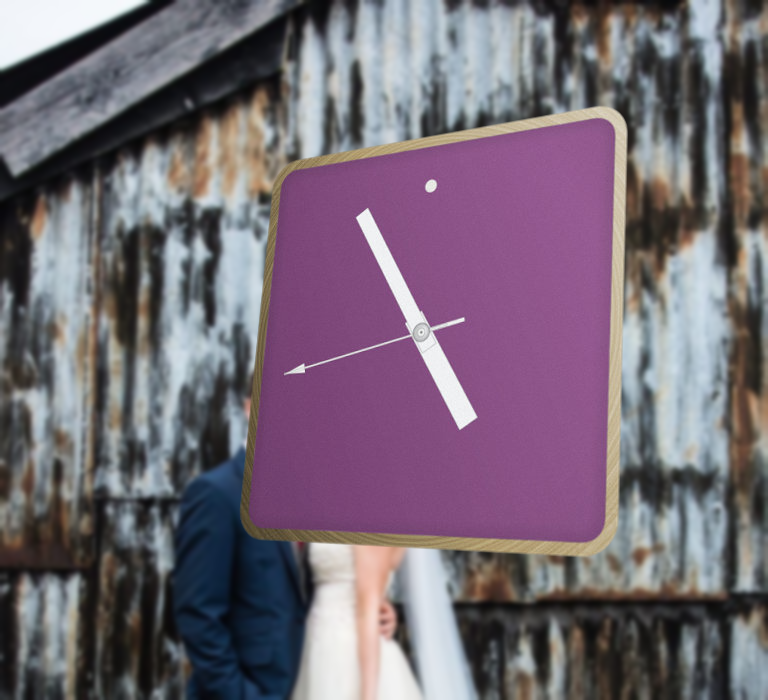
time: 4:54:43
